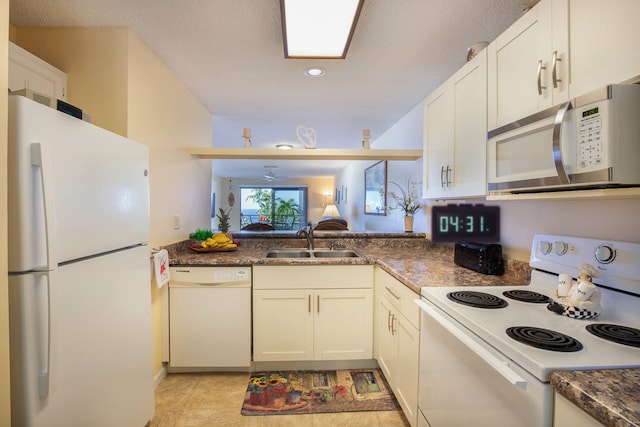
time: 4:31
